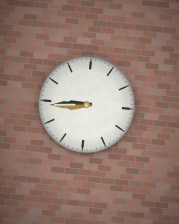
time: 8:44
